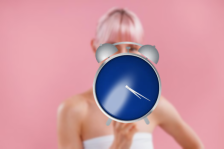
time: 4:20
